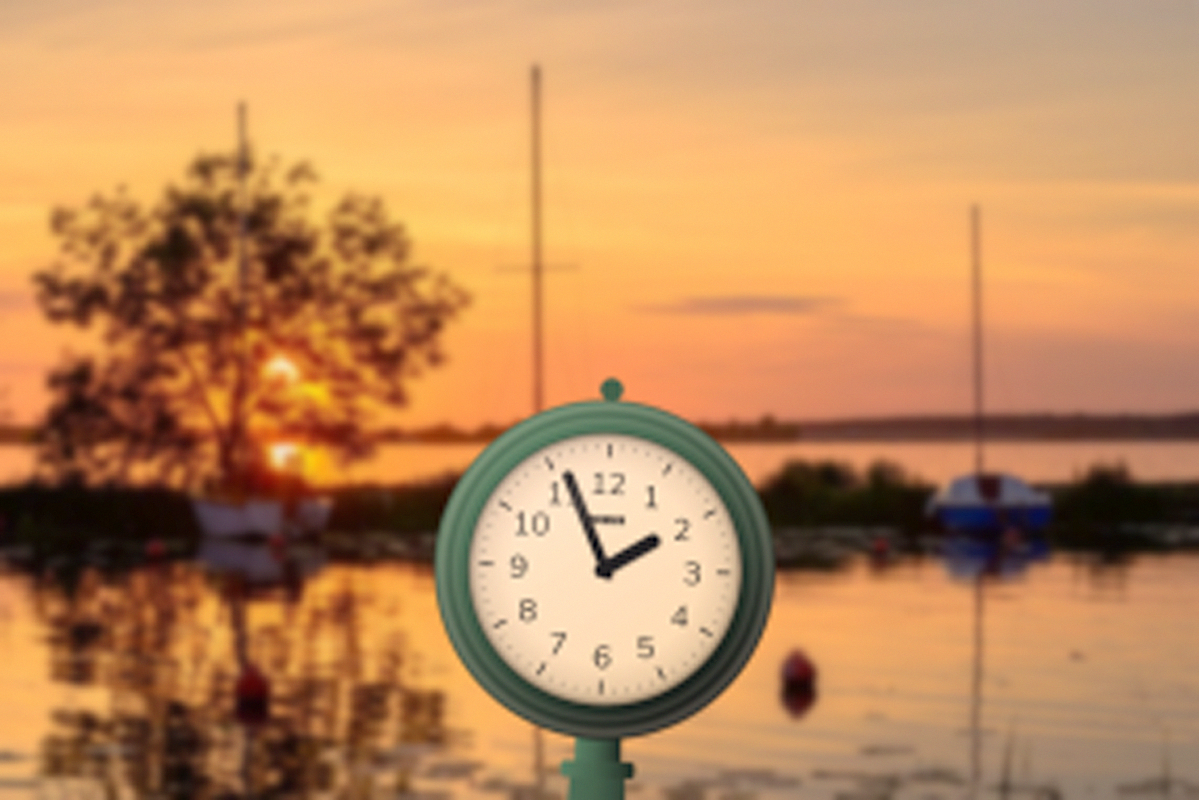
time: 1:56
